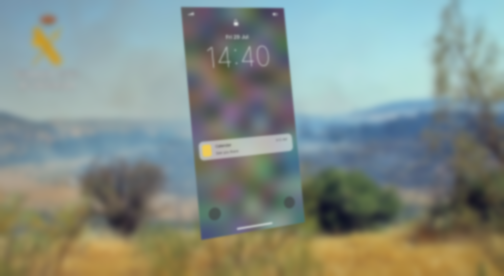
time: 14:40
